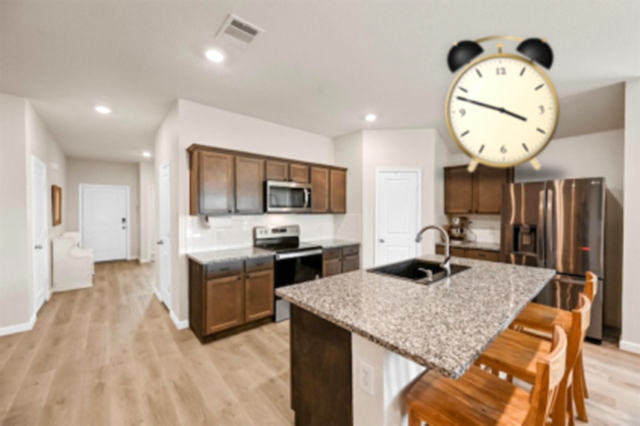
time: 3:48
